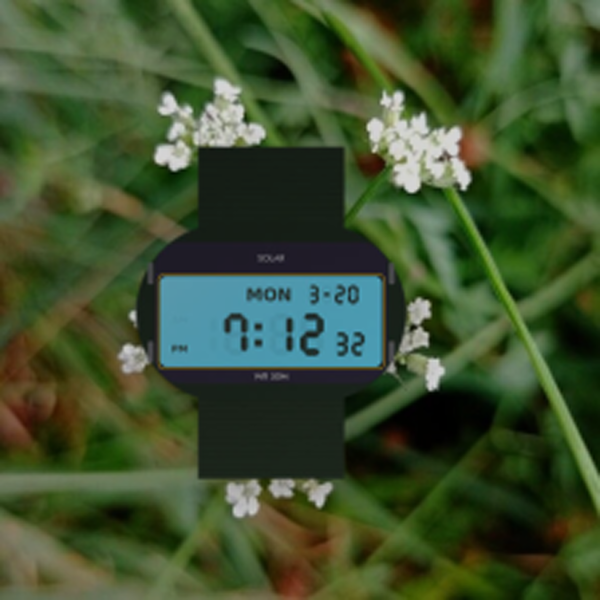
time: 7:12:32
